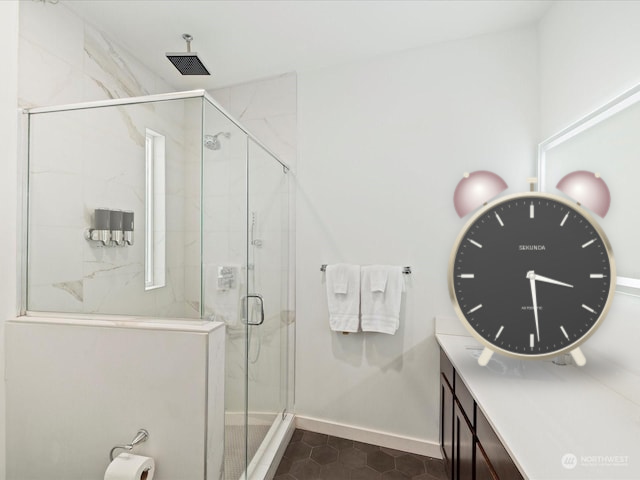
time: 3:29
